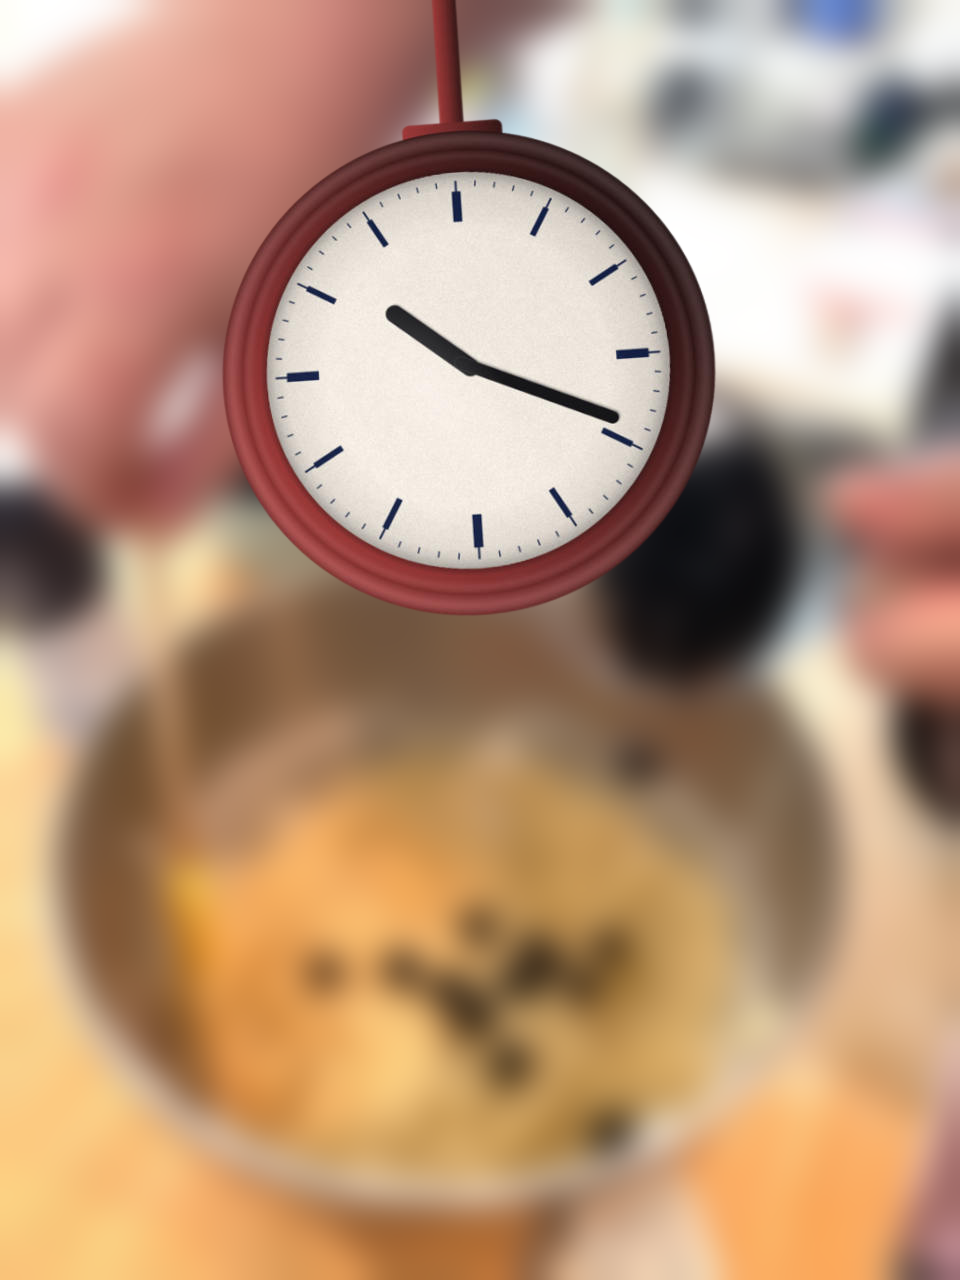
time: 10:19
